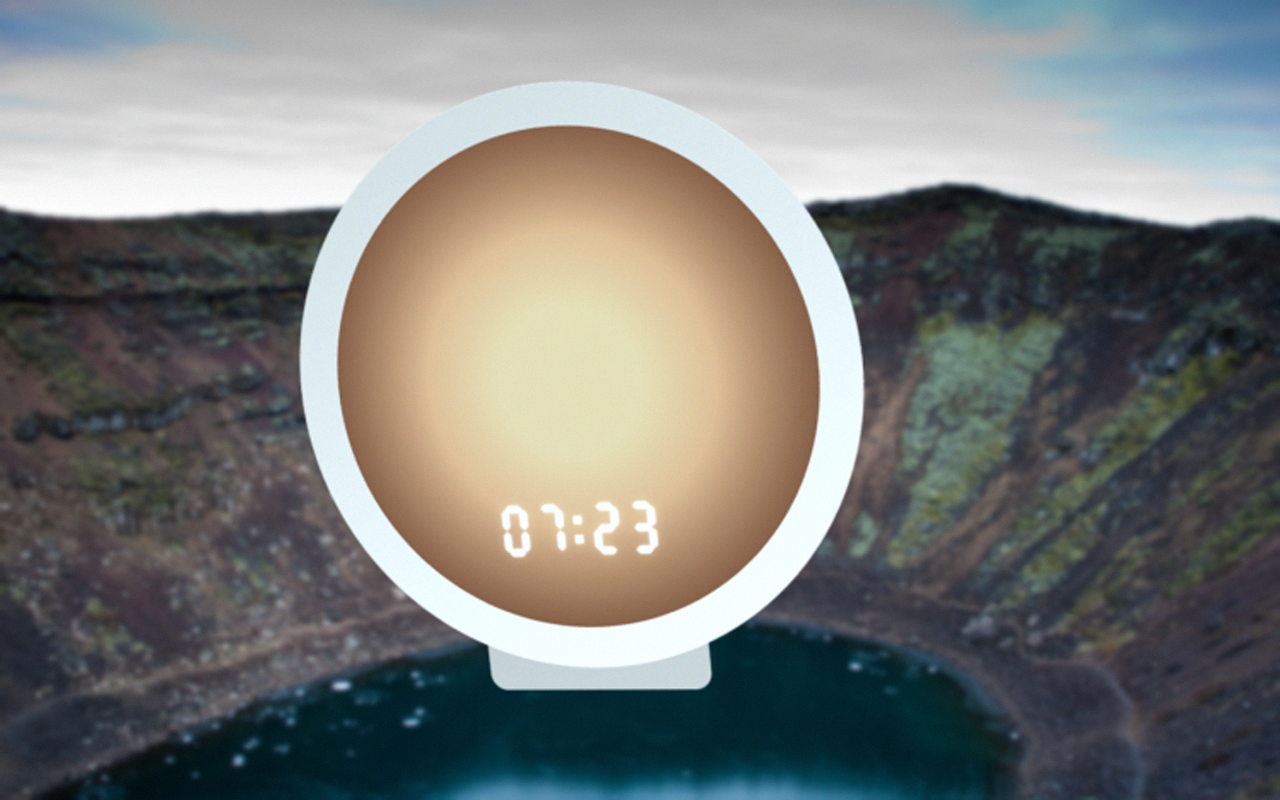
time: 7:23
